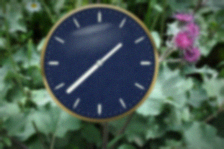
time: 1:38
